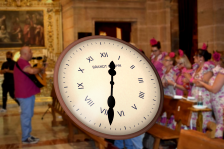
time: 12:33
